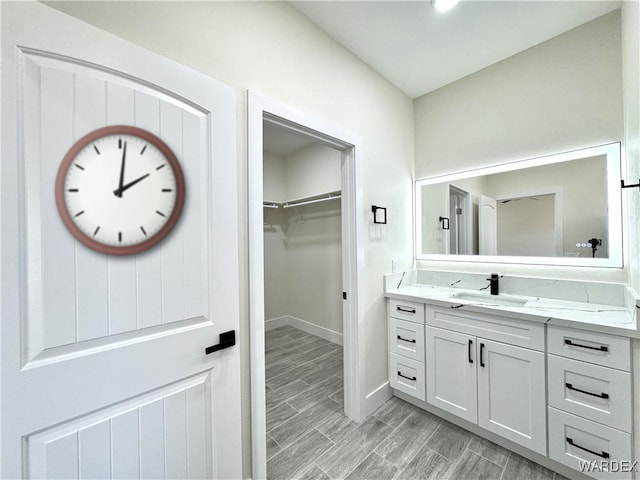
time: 2:01
